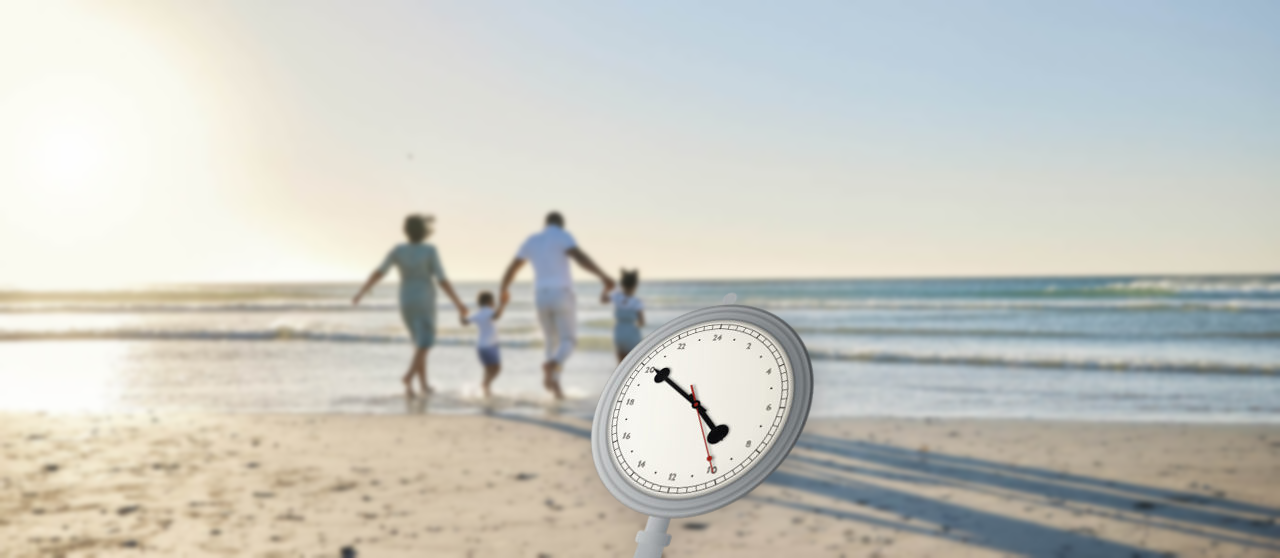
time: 8:50:25
